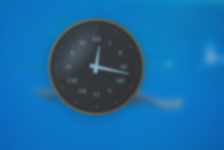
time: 12:17
